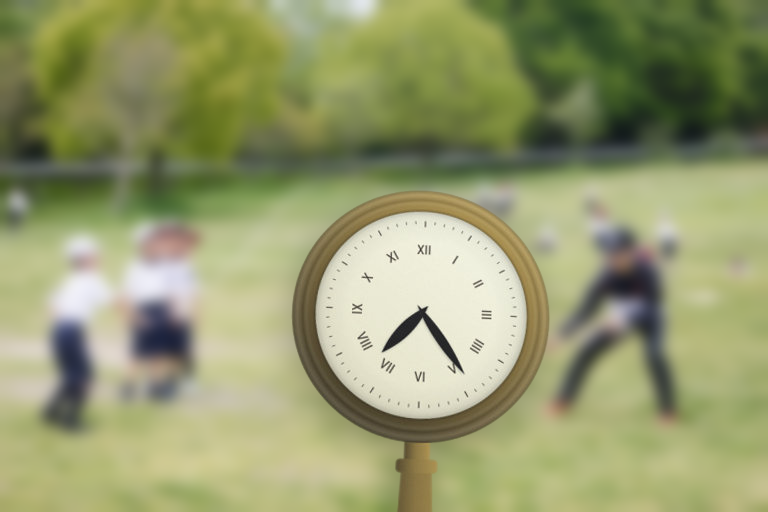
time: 7:24
